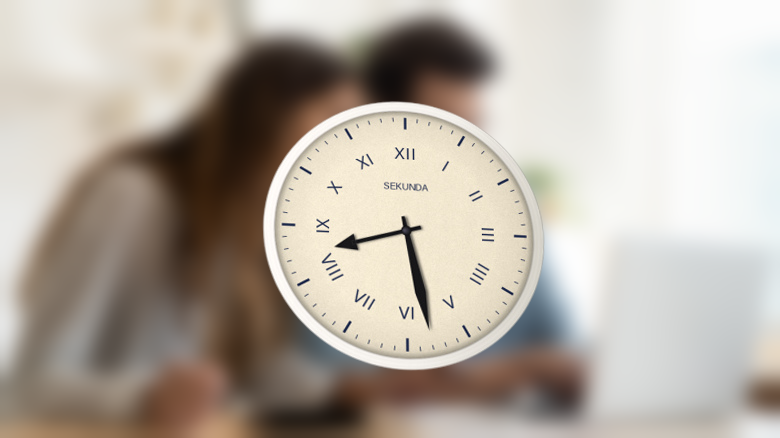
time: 8:28
